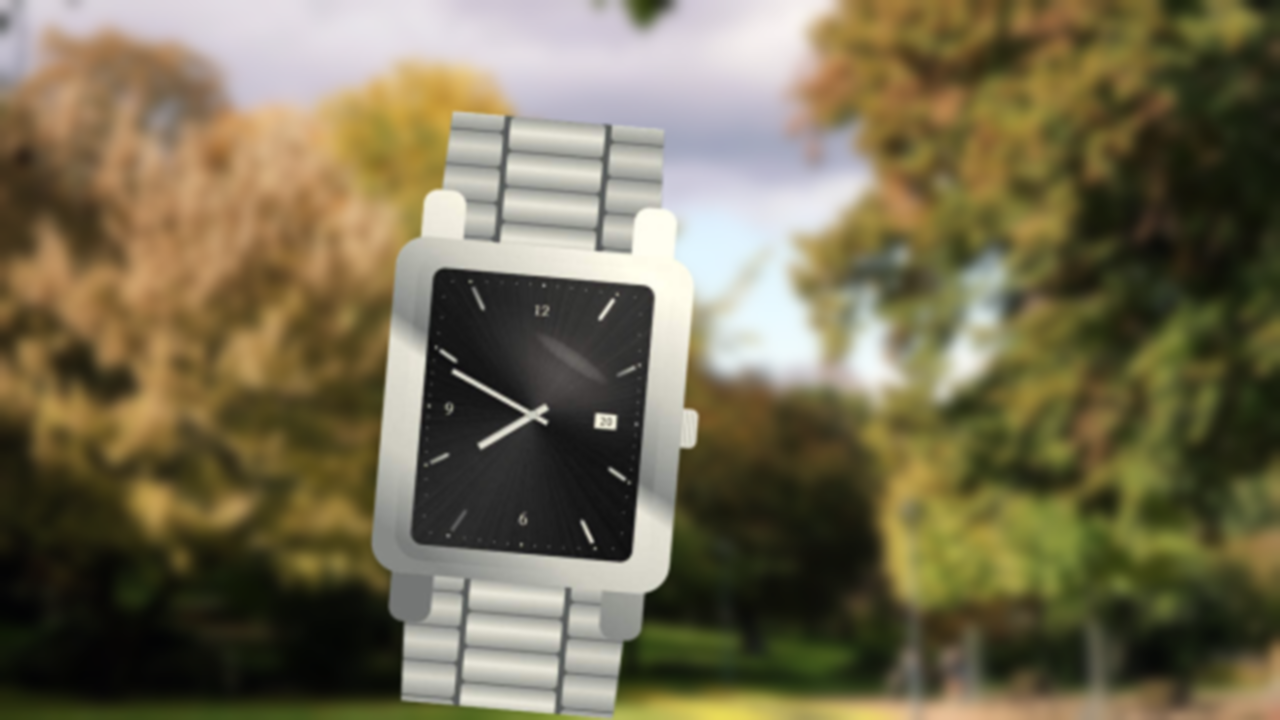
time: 7:49
